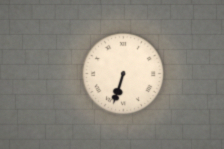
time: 6:33
